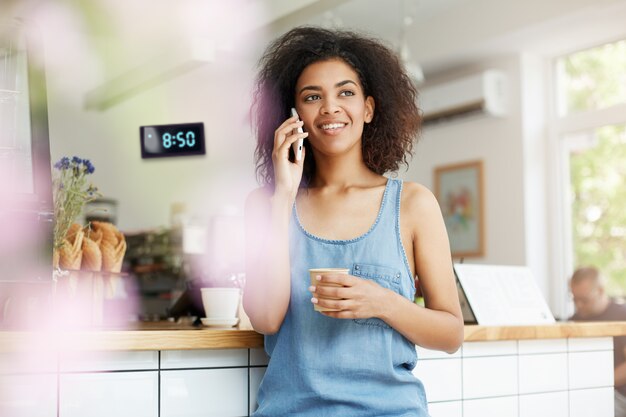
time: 8:50
